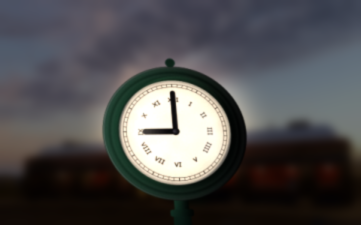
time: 9:00
